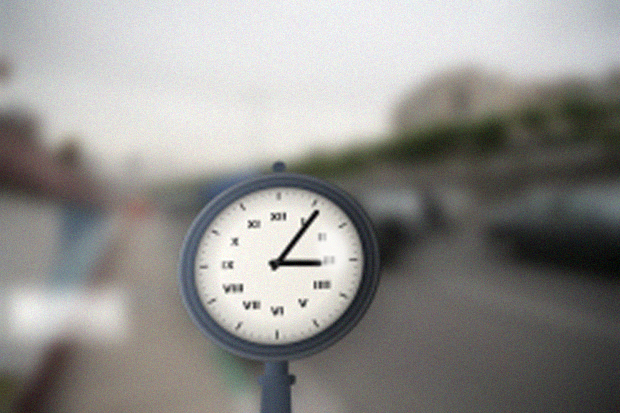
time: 3:06
